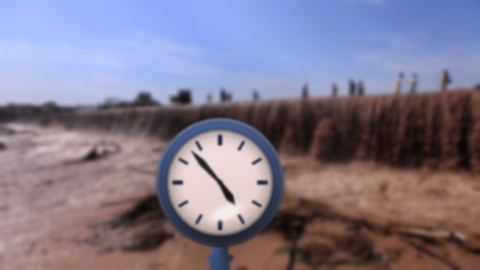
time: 4:53
